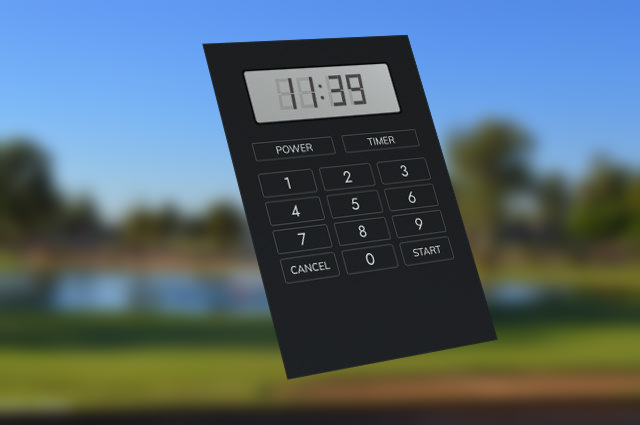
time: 11:39
